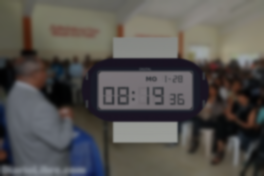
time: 8:19:36
